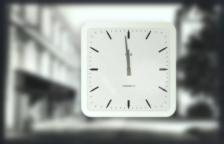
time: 11:59
